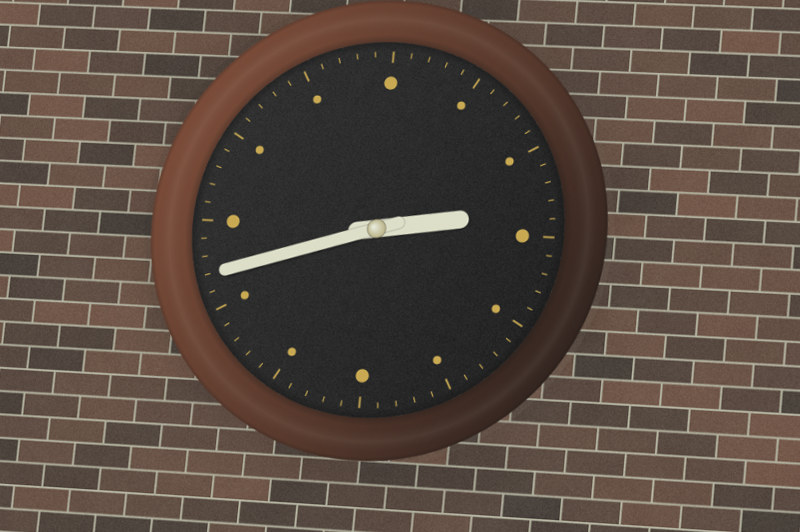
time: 2:42
